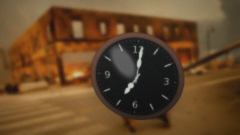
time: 7:01
